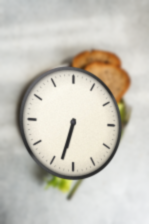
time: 6:33
